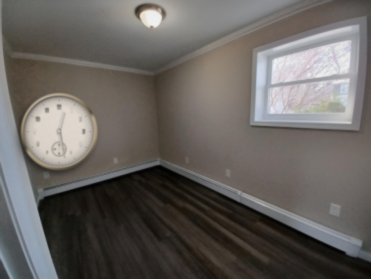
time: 12:28
